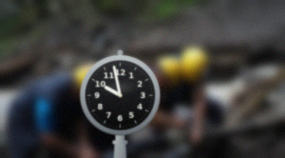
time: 9:58
